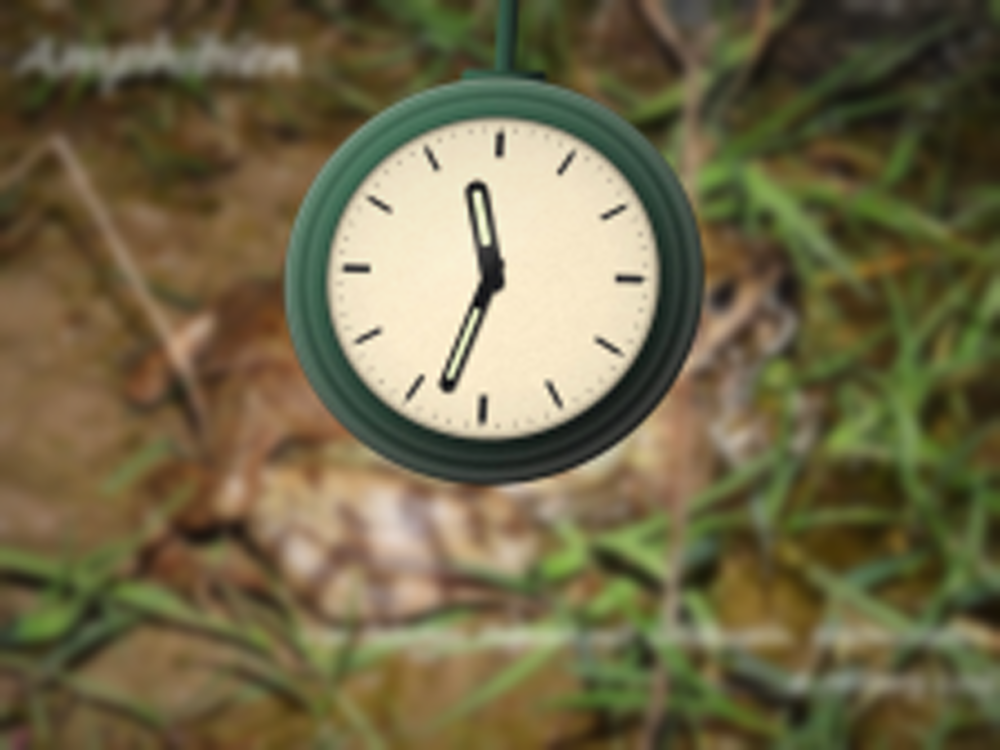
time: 11:33
